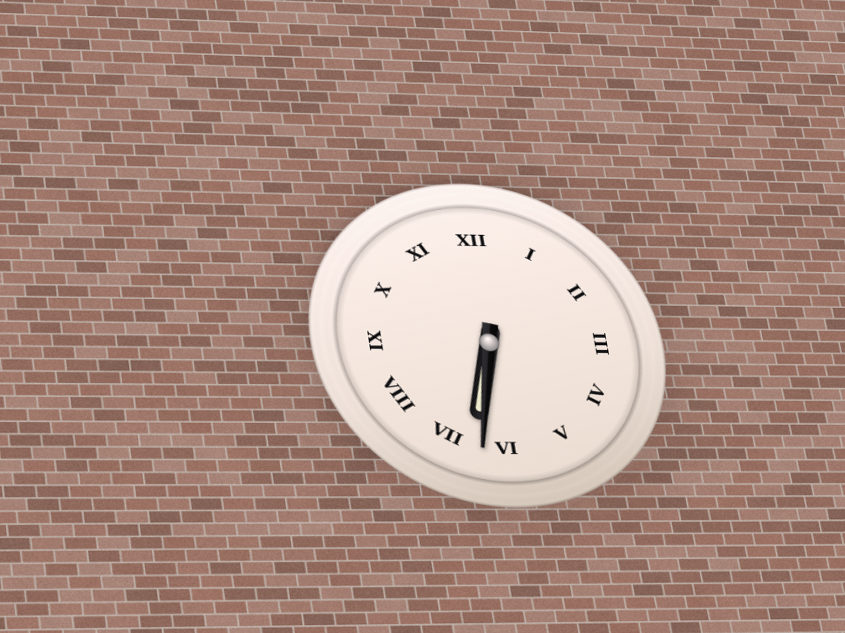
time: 6:32
